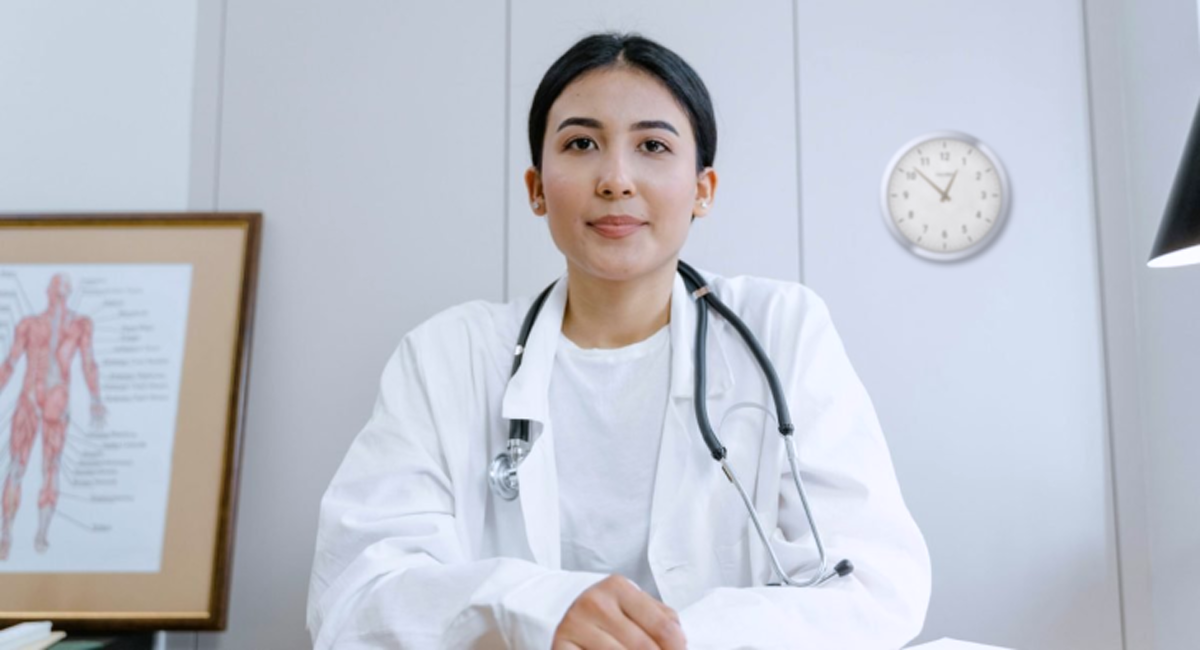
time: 12:52
